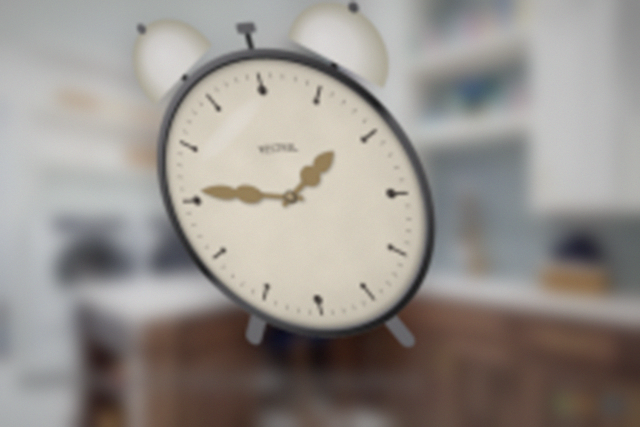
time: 1:46
